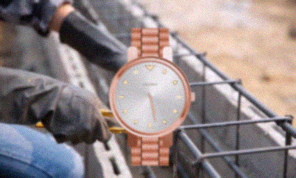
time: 5:28
